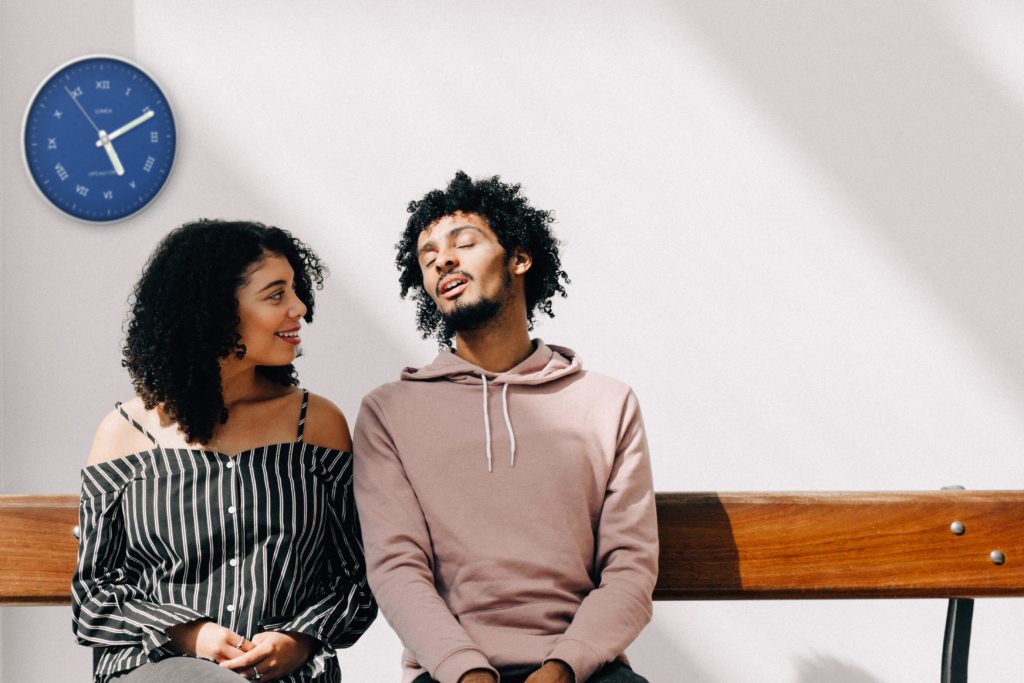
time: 5:10:54
